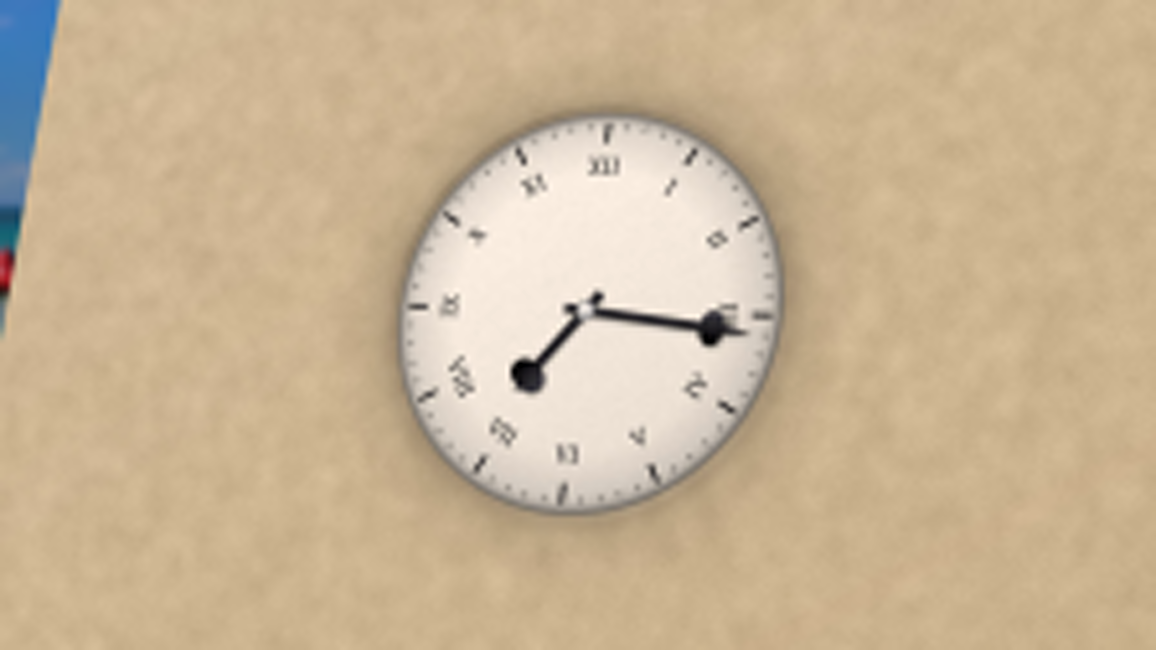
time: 7:16
